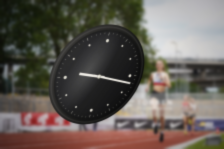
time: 9:17
